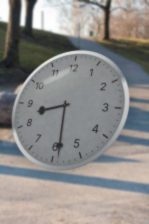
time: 8:29
